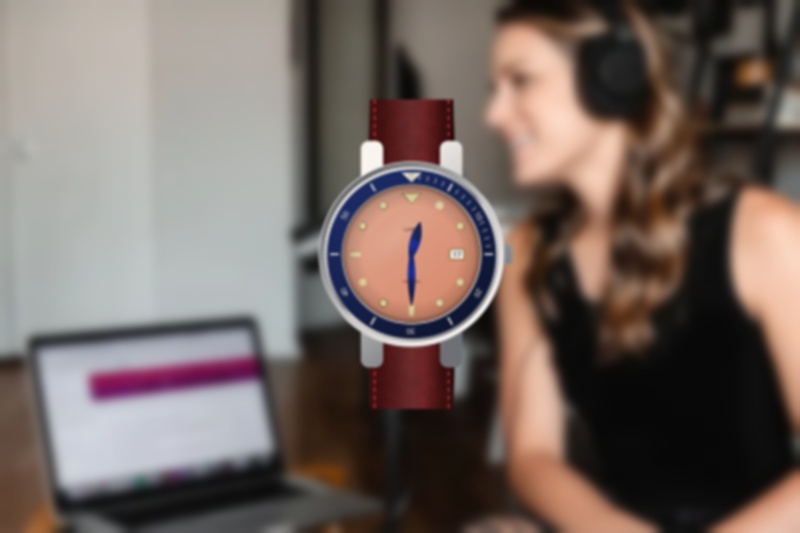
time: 12:30
